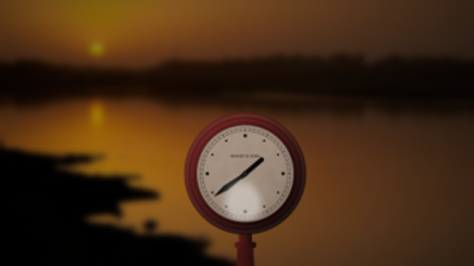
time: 1:39
